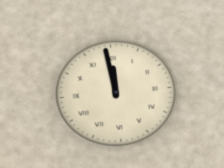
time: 11:59
